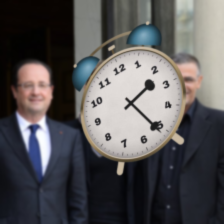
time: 2:26
